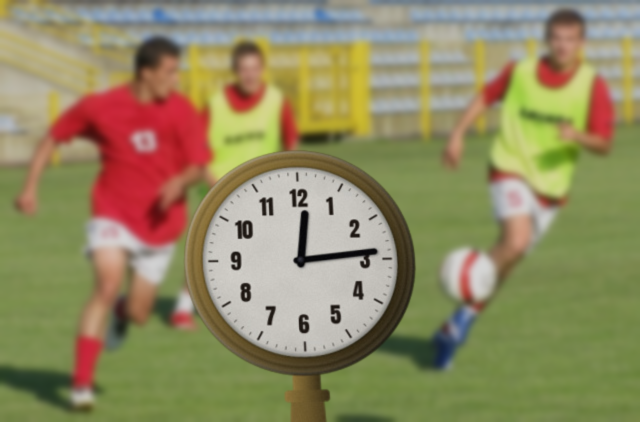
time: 12:14
